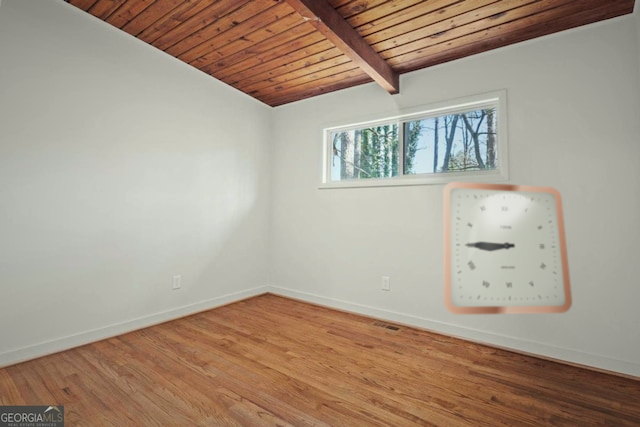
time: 8:45
